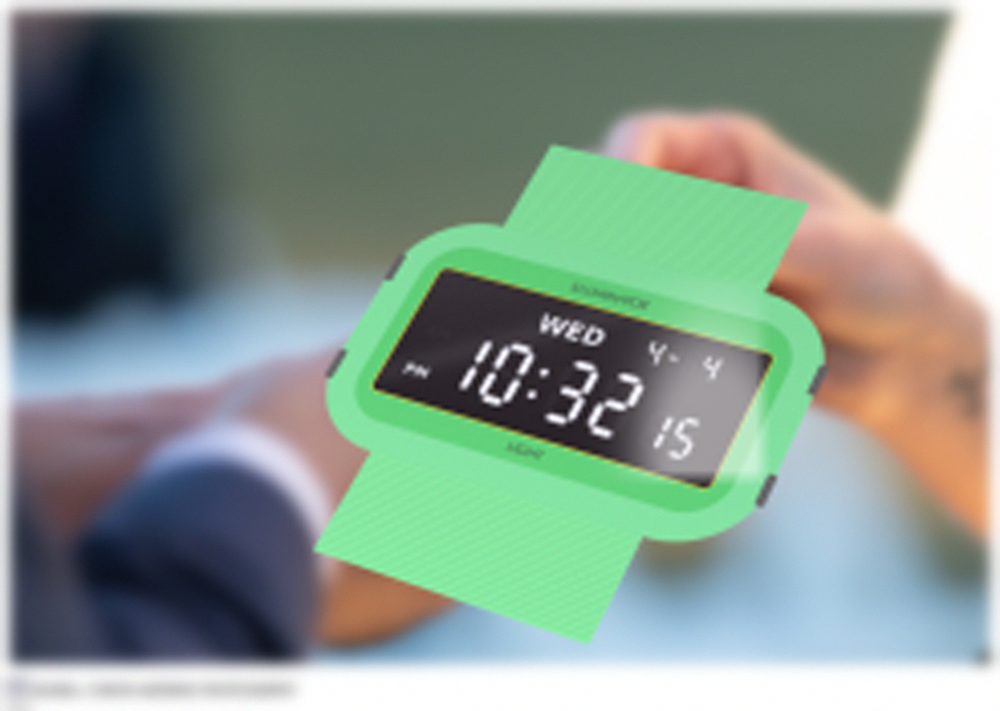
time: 10:32:15
